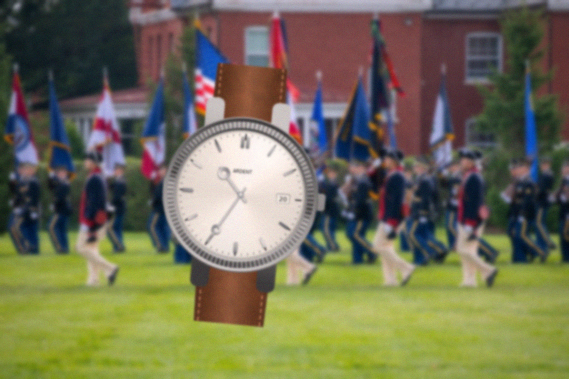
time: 10:35
